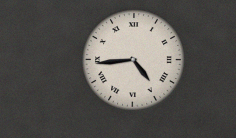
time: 4:44
